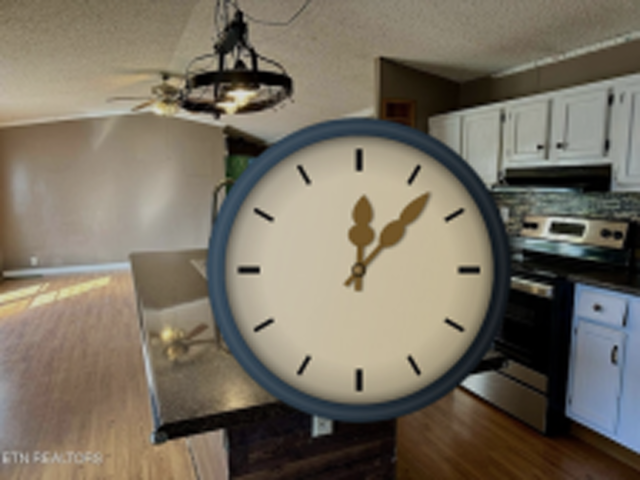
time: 12:07
